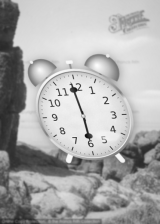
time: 5:59
